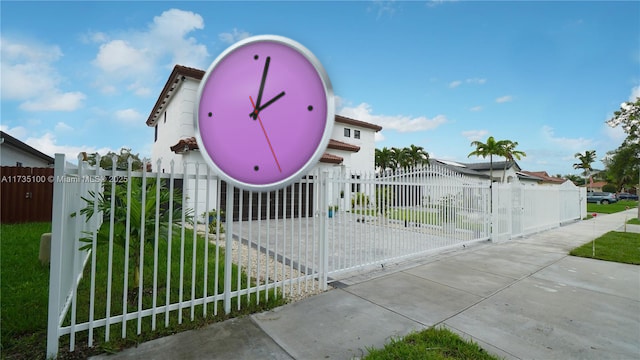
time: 2:02:26
